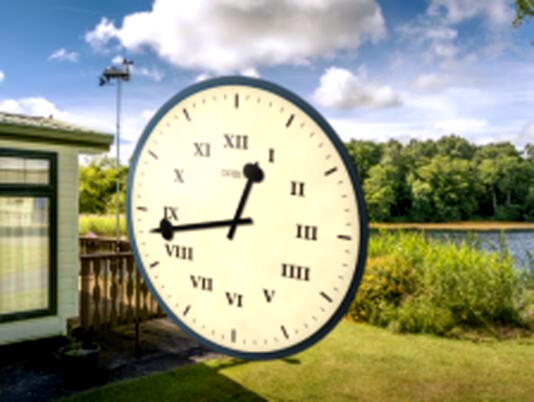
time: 12:43
